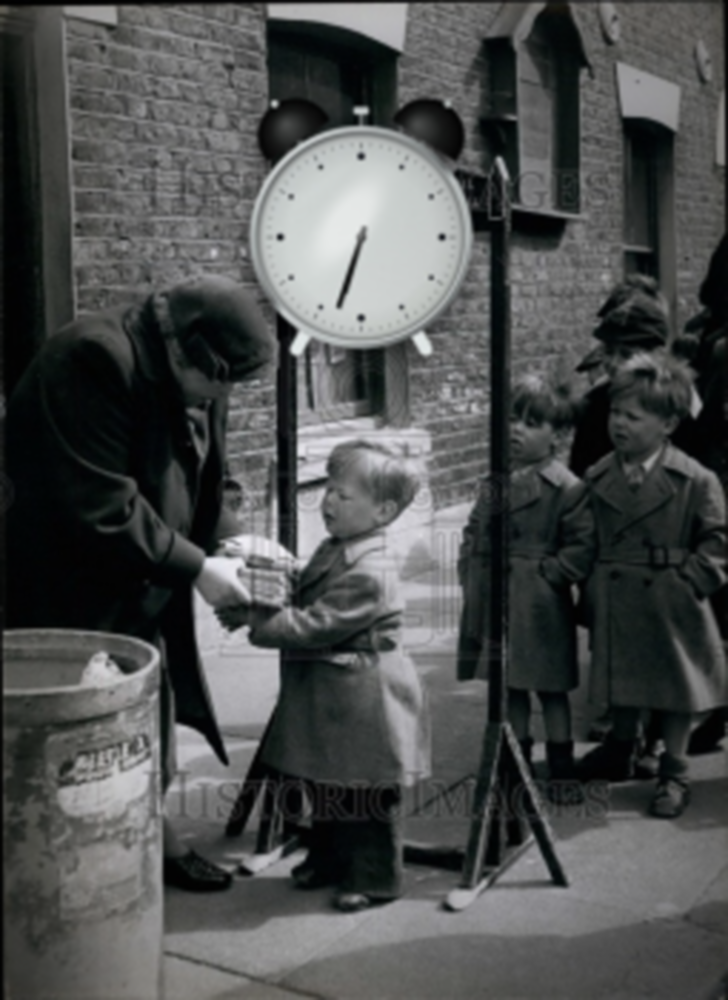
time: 6:33
